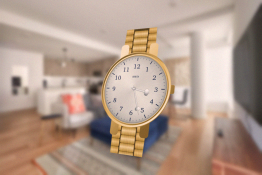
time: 3:27
